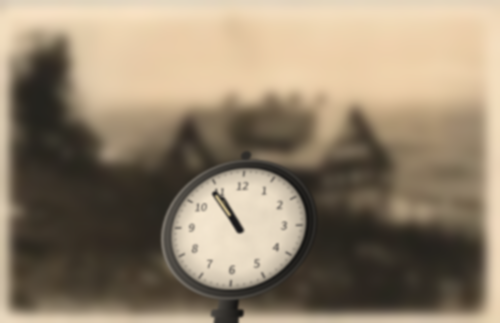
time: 10:54
